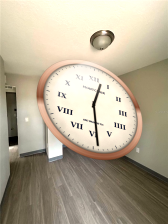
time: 12:29
